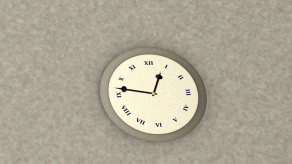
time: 12:47
